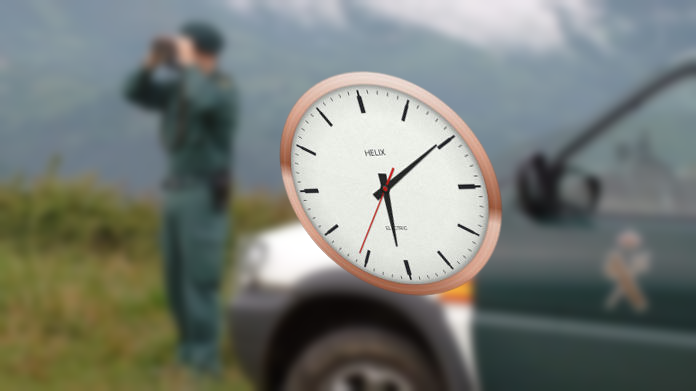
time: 6:09:36
